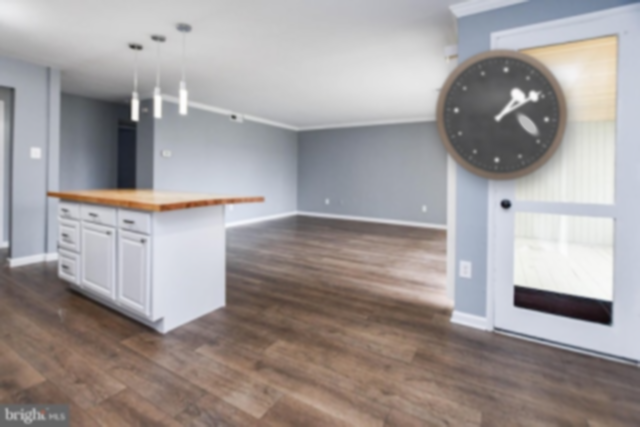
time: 1:09
